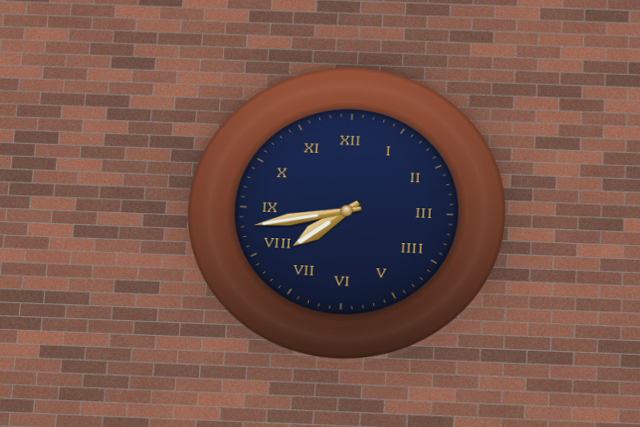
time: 7:43
